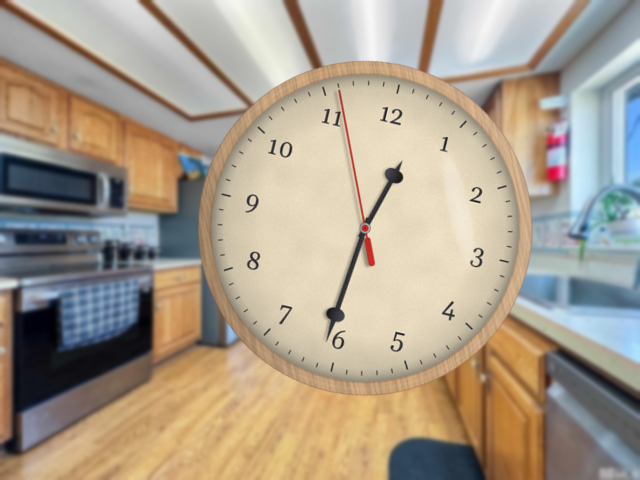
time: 12:30:56
